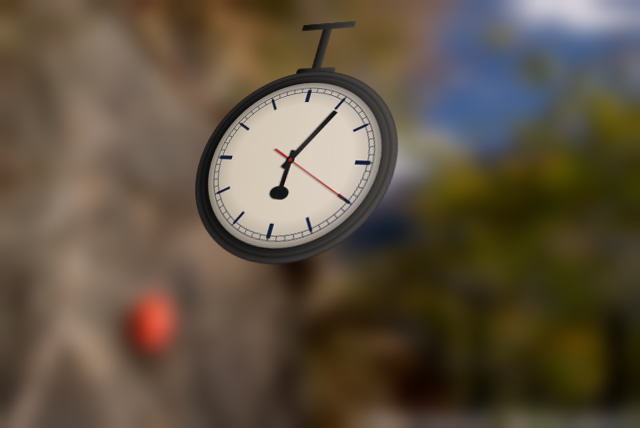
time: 6:05:20
